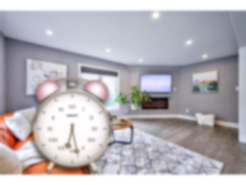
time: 6:28
